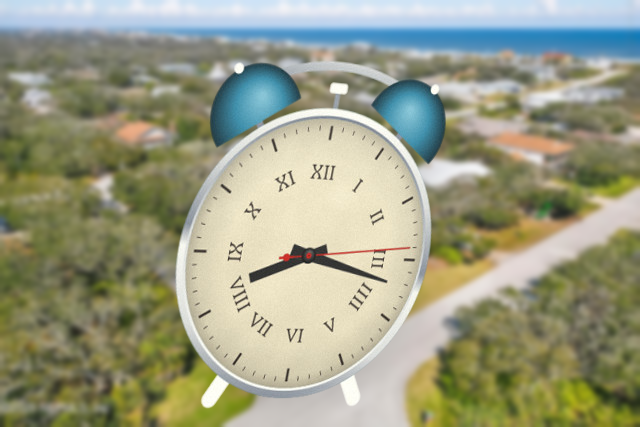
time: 8:17:14
